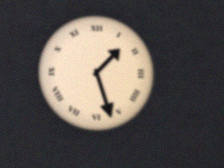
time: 1:27
